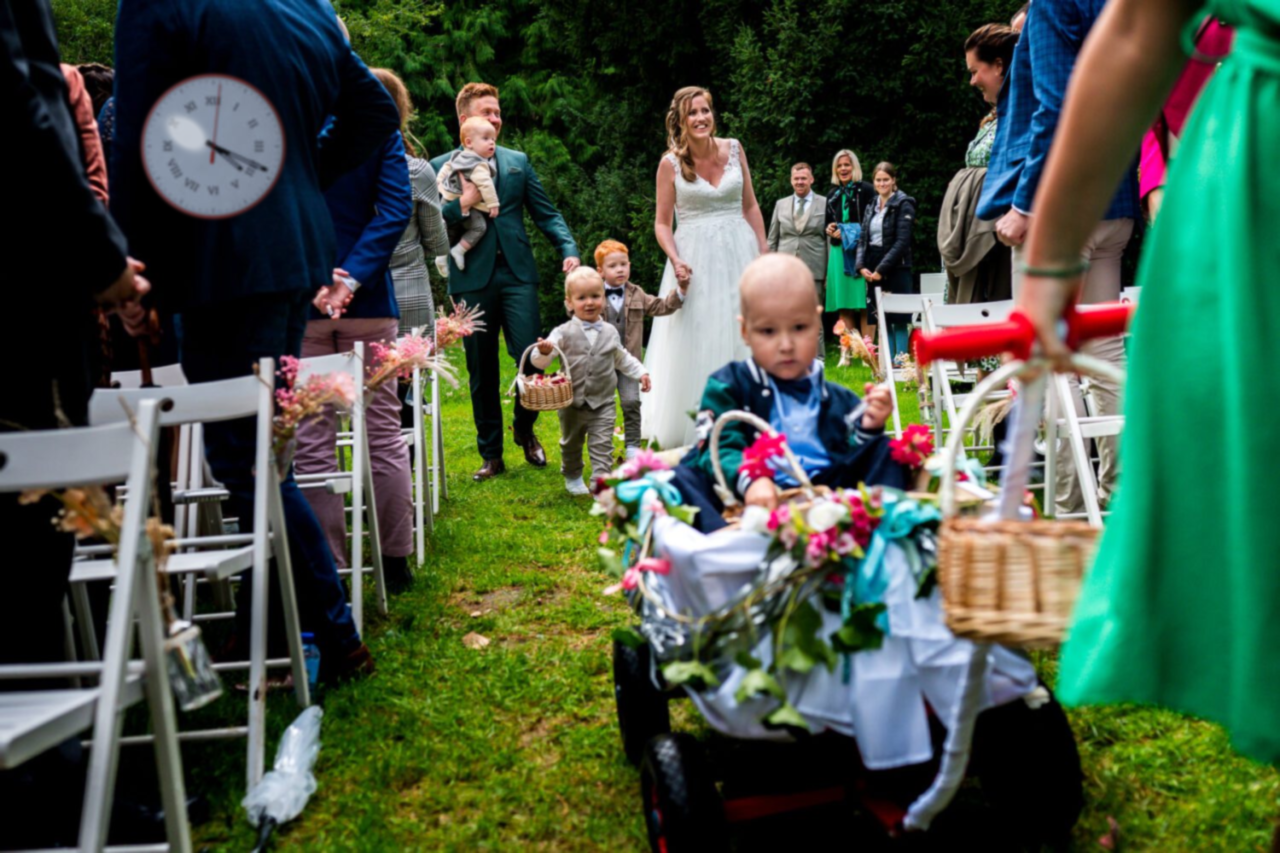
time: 4:19:01
